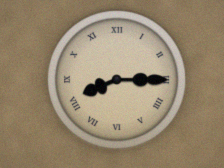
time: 8:15
